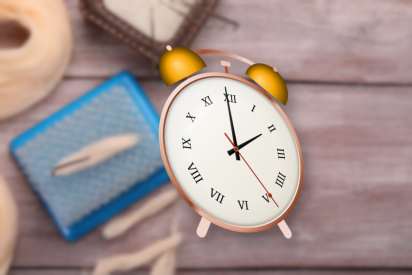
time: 1:59:24
